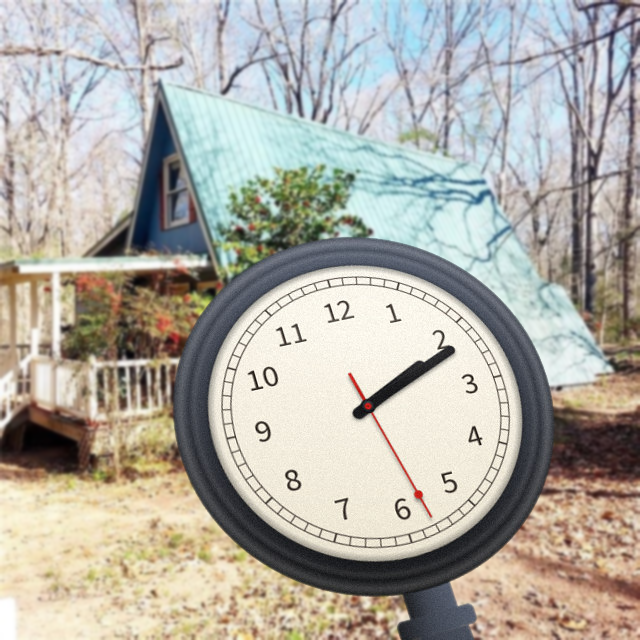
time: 2:11:28
